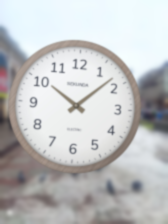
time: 10:08
